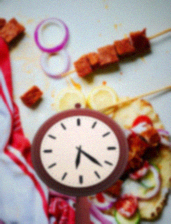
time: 6:22
